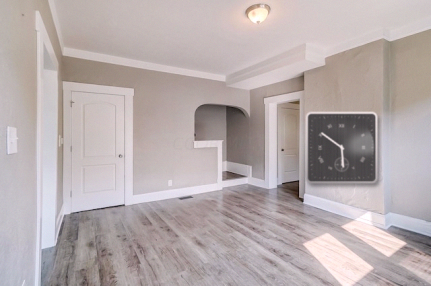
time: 5:51
